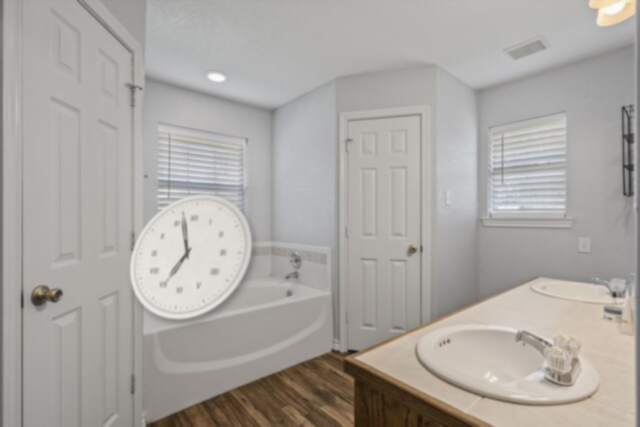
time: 6:57
